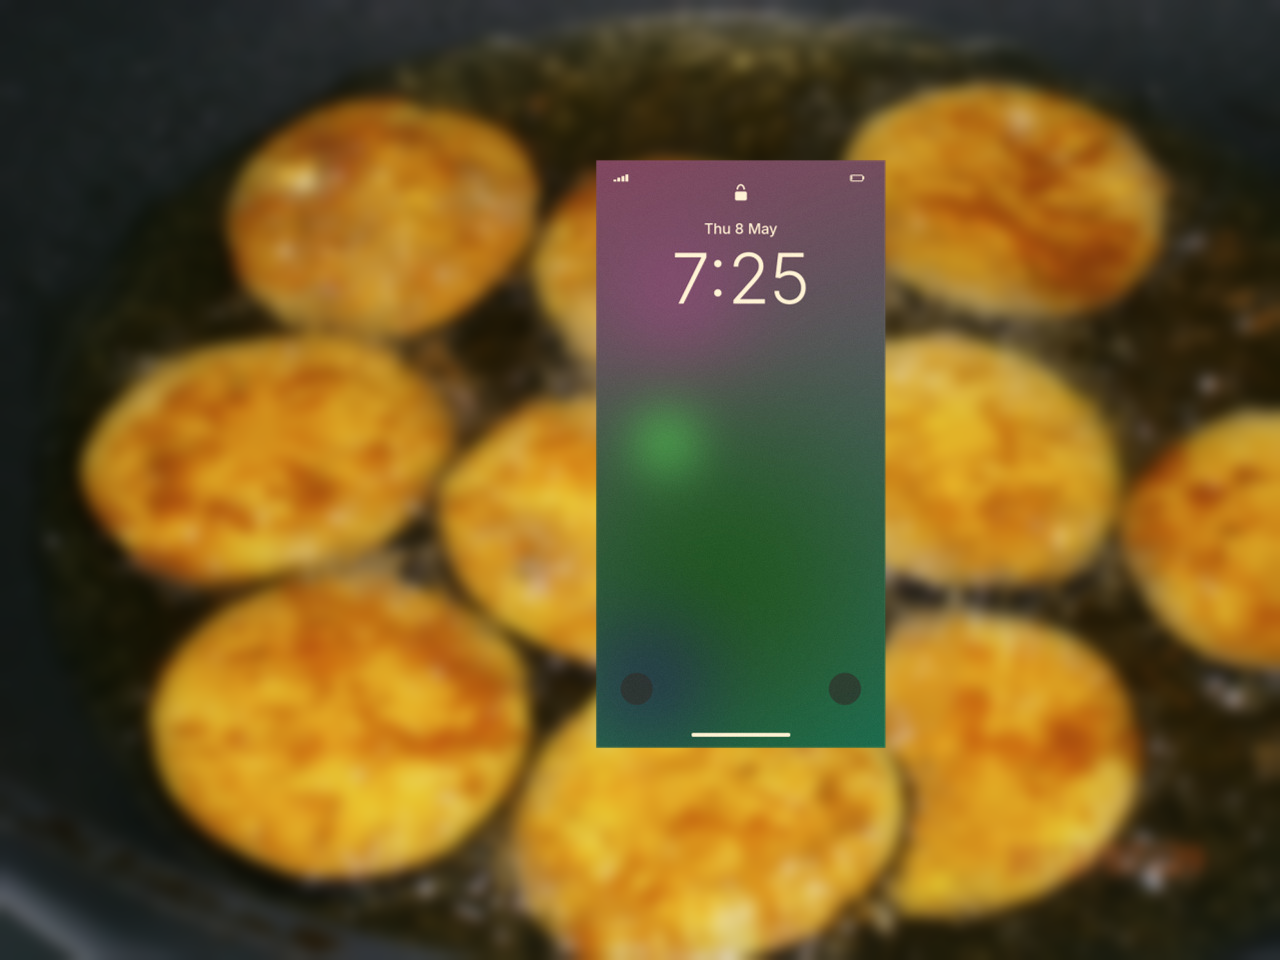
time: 7:25
